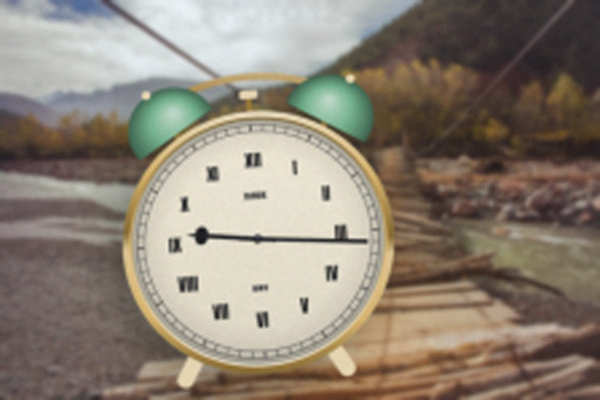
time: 9:16
